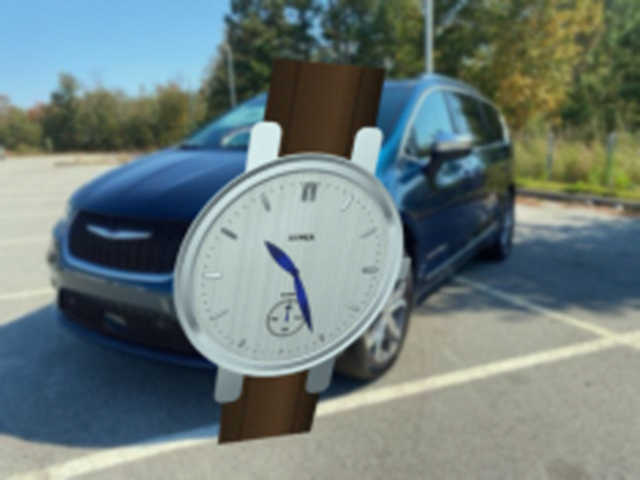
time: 10:26
